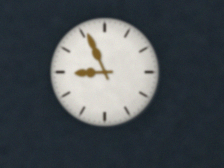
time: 8:56
